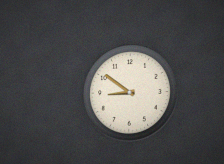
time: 8:51
